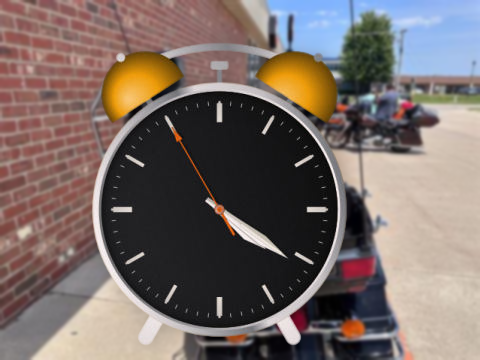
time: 4:20:55
